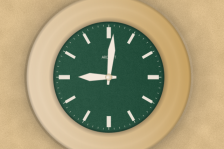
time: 9:01
